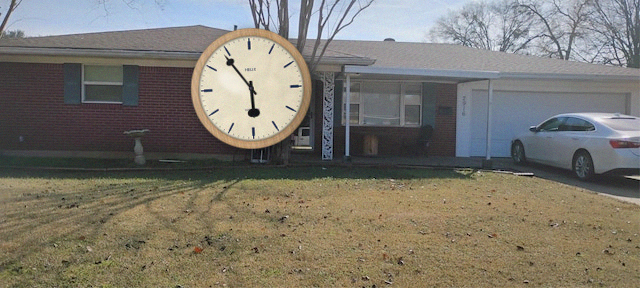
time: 5:54
